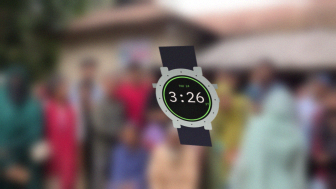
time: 3:26
